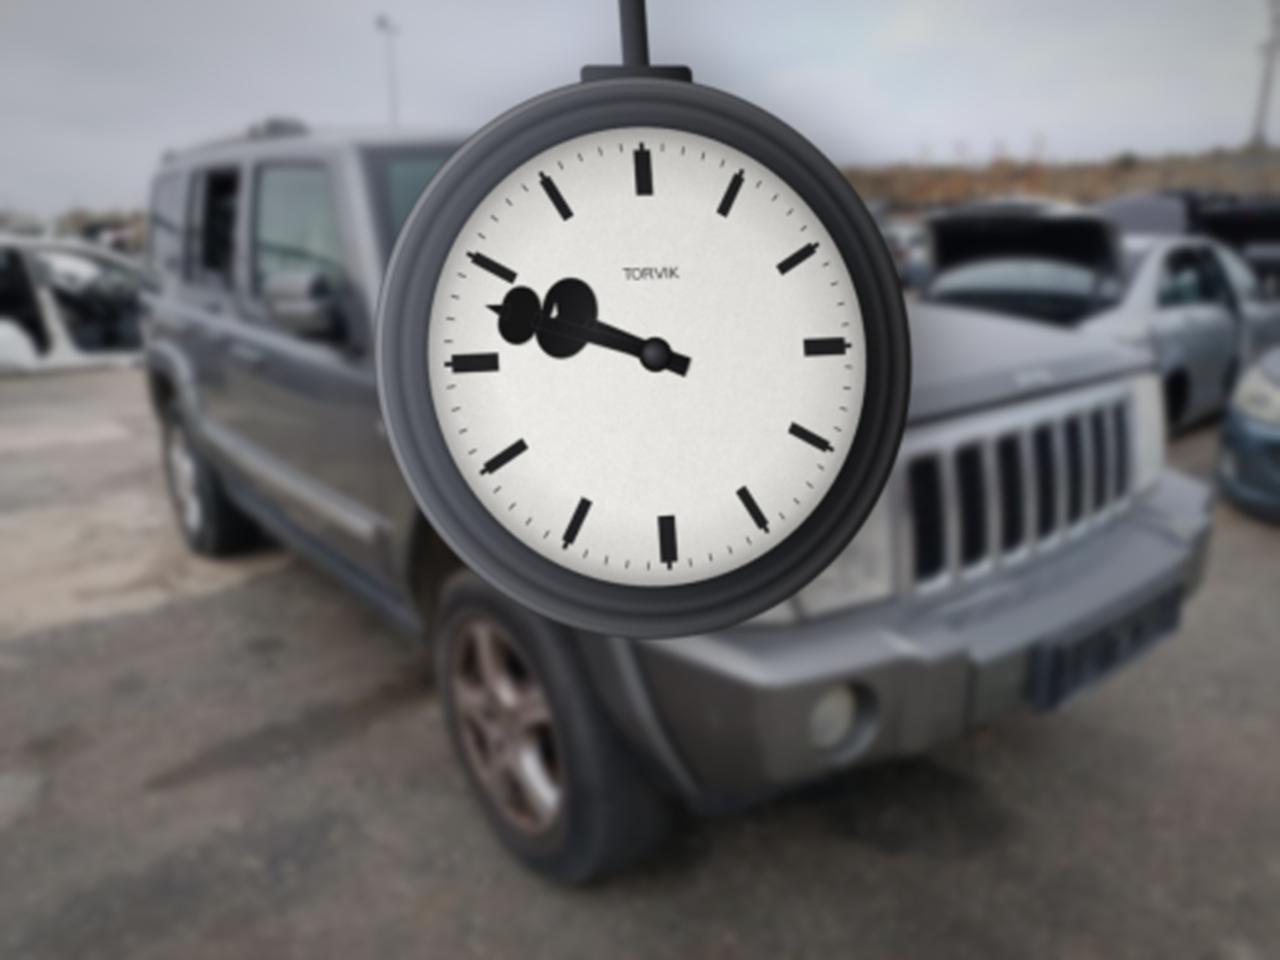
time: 9:48
